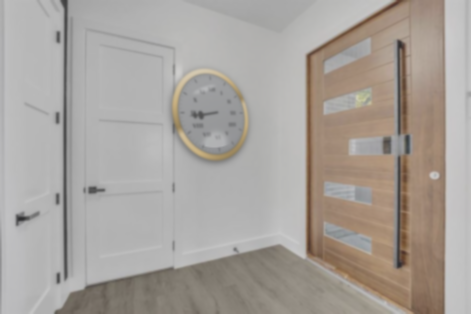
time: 8:44
